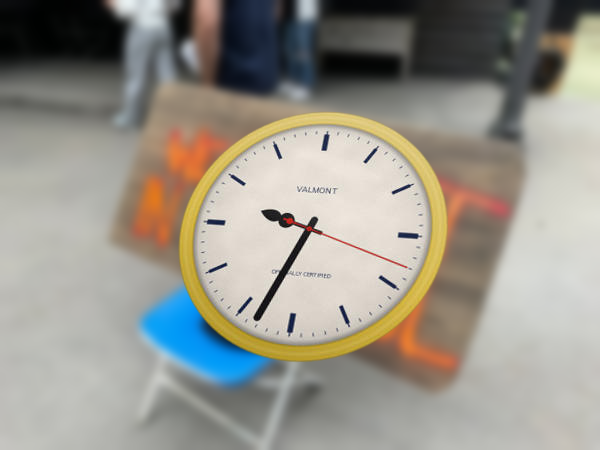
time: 9:33:18
